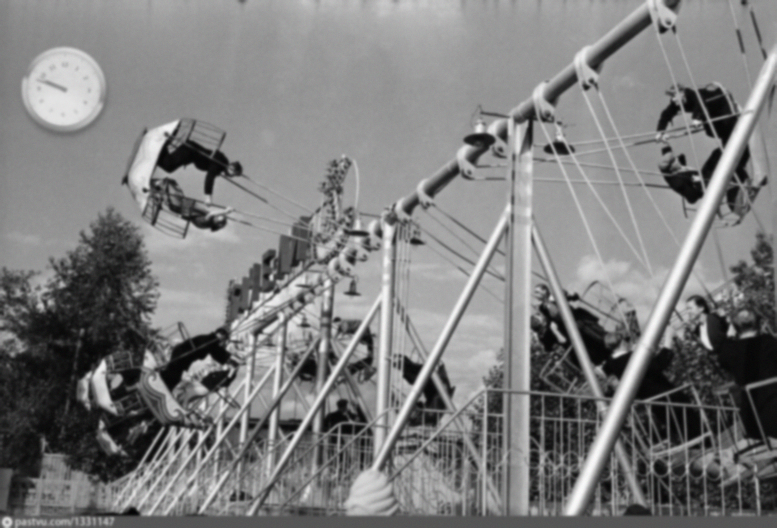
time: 9:48
